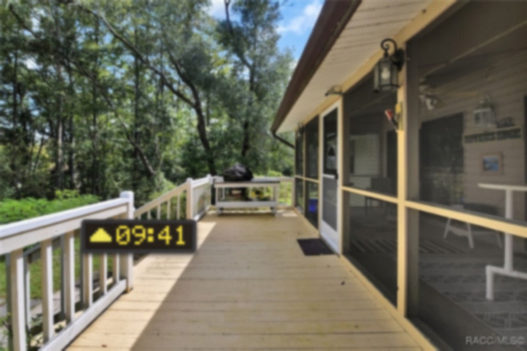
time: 9:41
